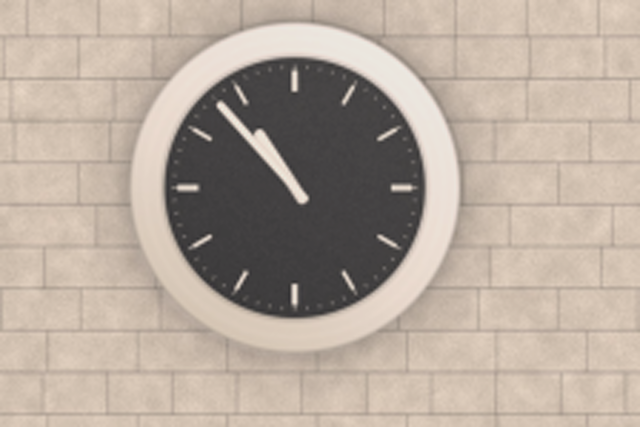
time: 10:53
